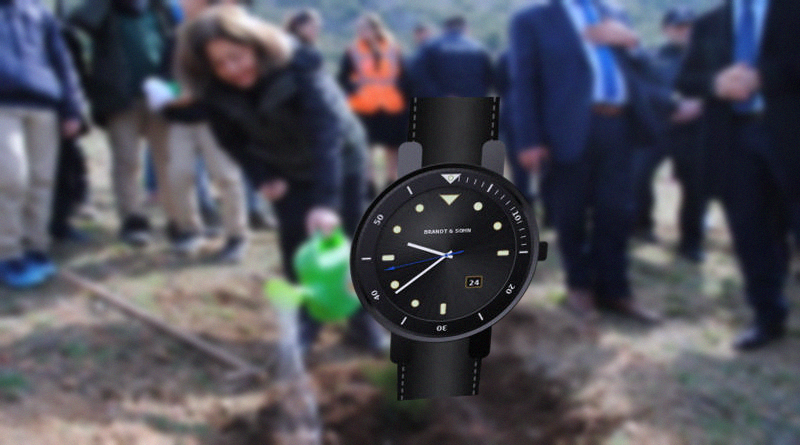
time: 9:38:43
